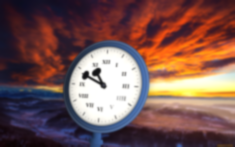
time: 10:49
